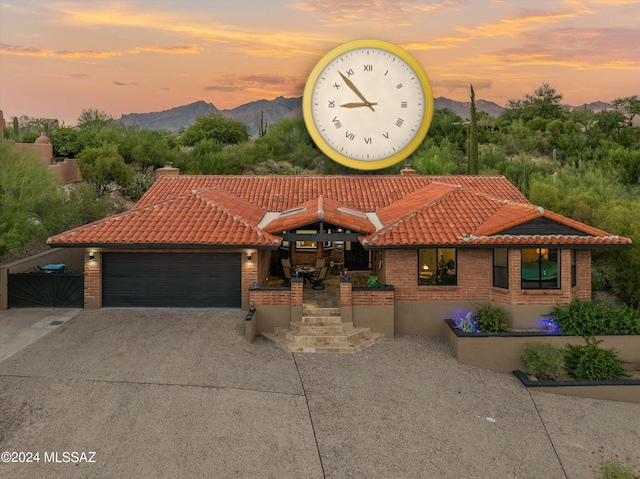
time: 8:53
